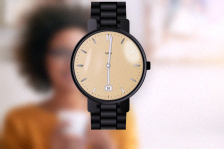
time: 6:01
